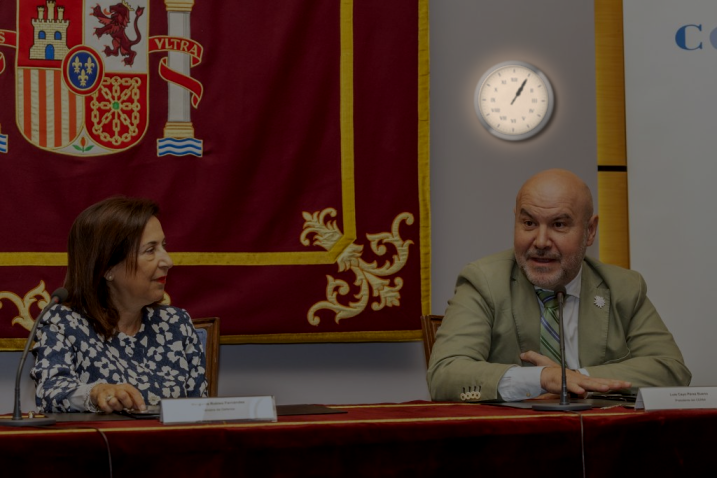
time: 1:05
